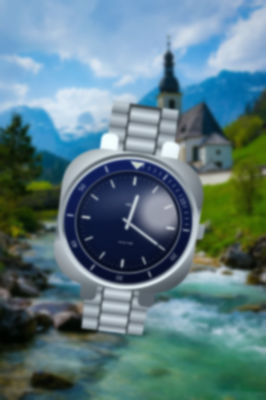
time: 12:20
